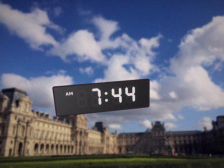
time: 7:44
